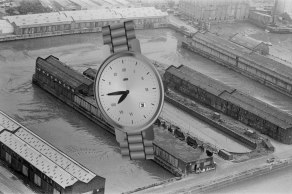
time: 7:45
